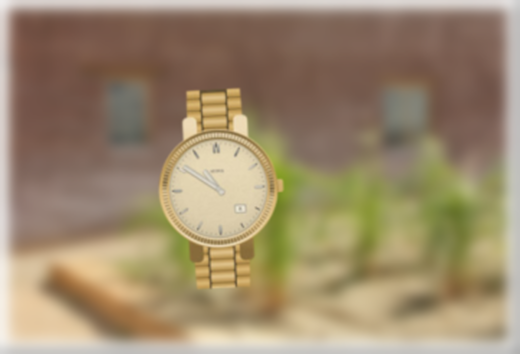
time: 10:51
